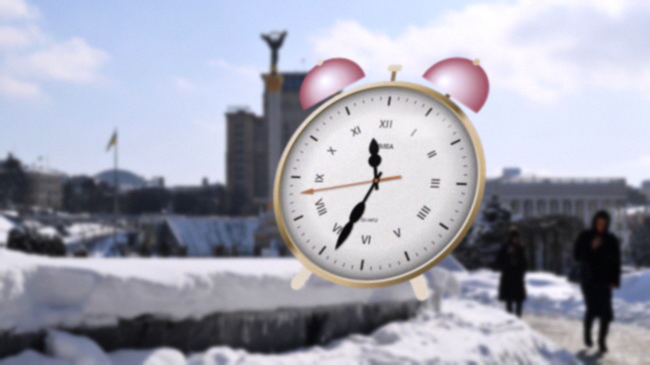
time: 11:33:43
